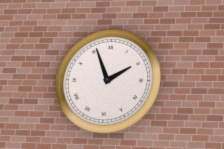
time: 1:56
